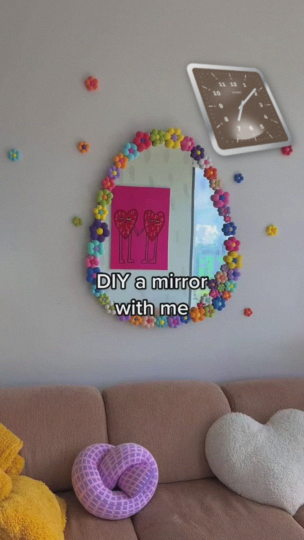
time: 7:09
